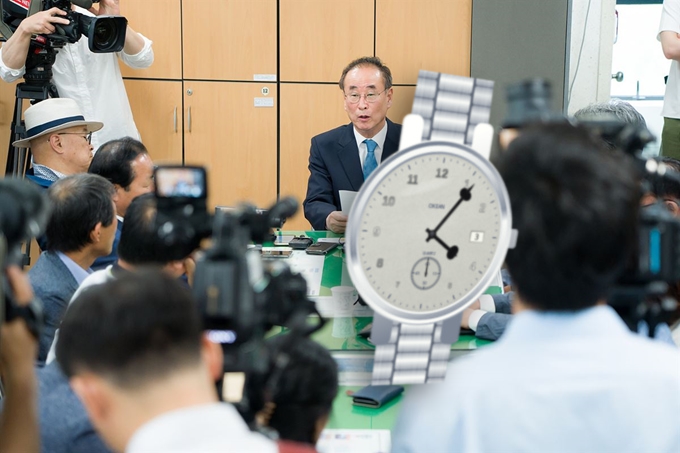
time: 4:06
